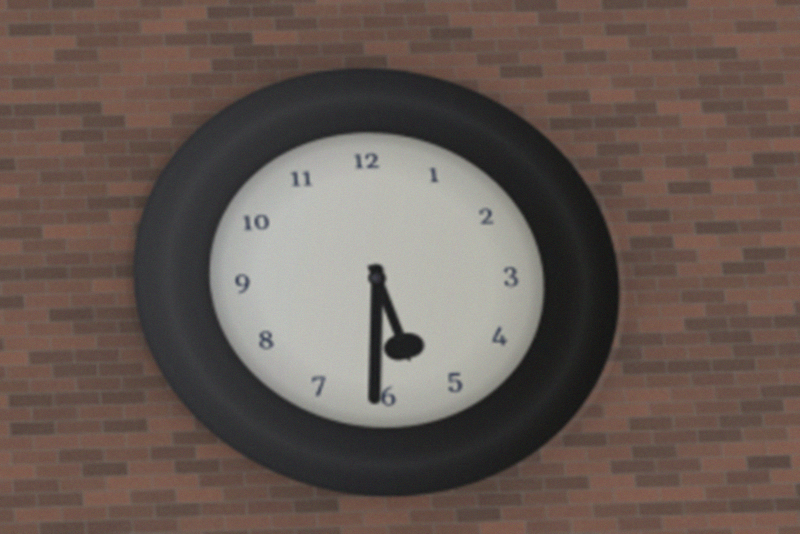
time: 5:31
